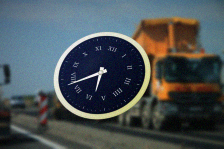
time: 5:38
